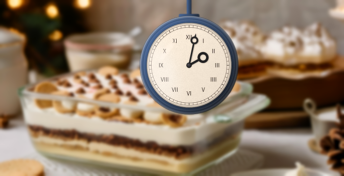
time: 2:02
